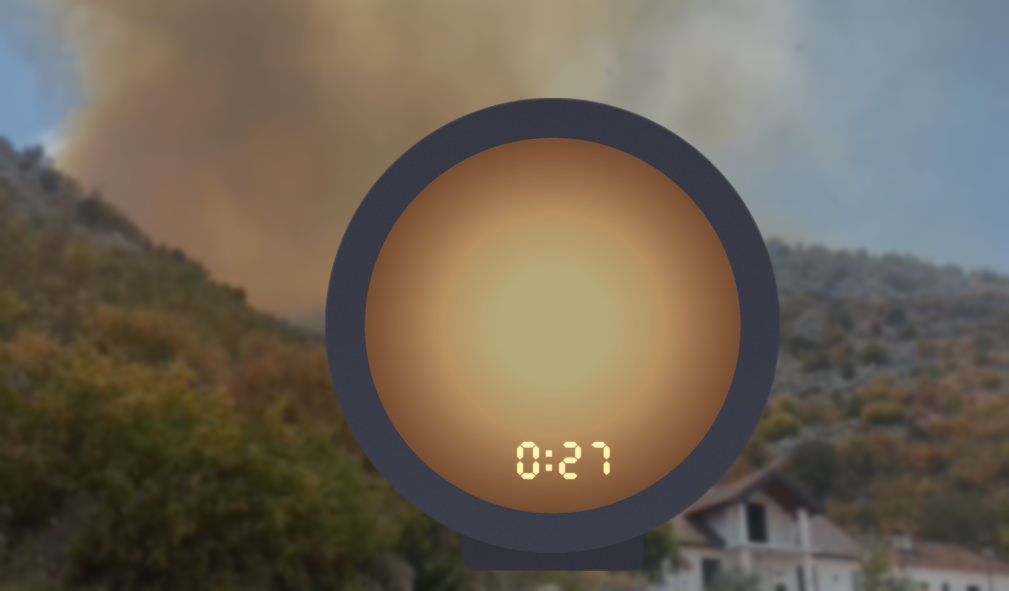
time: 0:27
